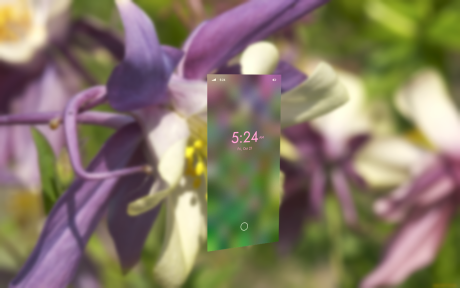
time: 5:24
